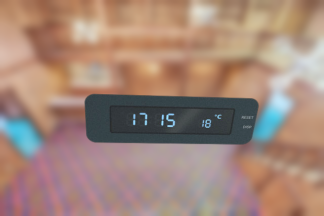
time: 17:15
